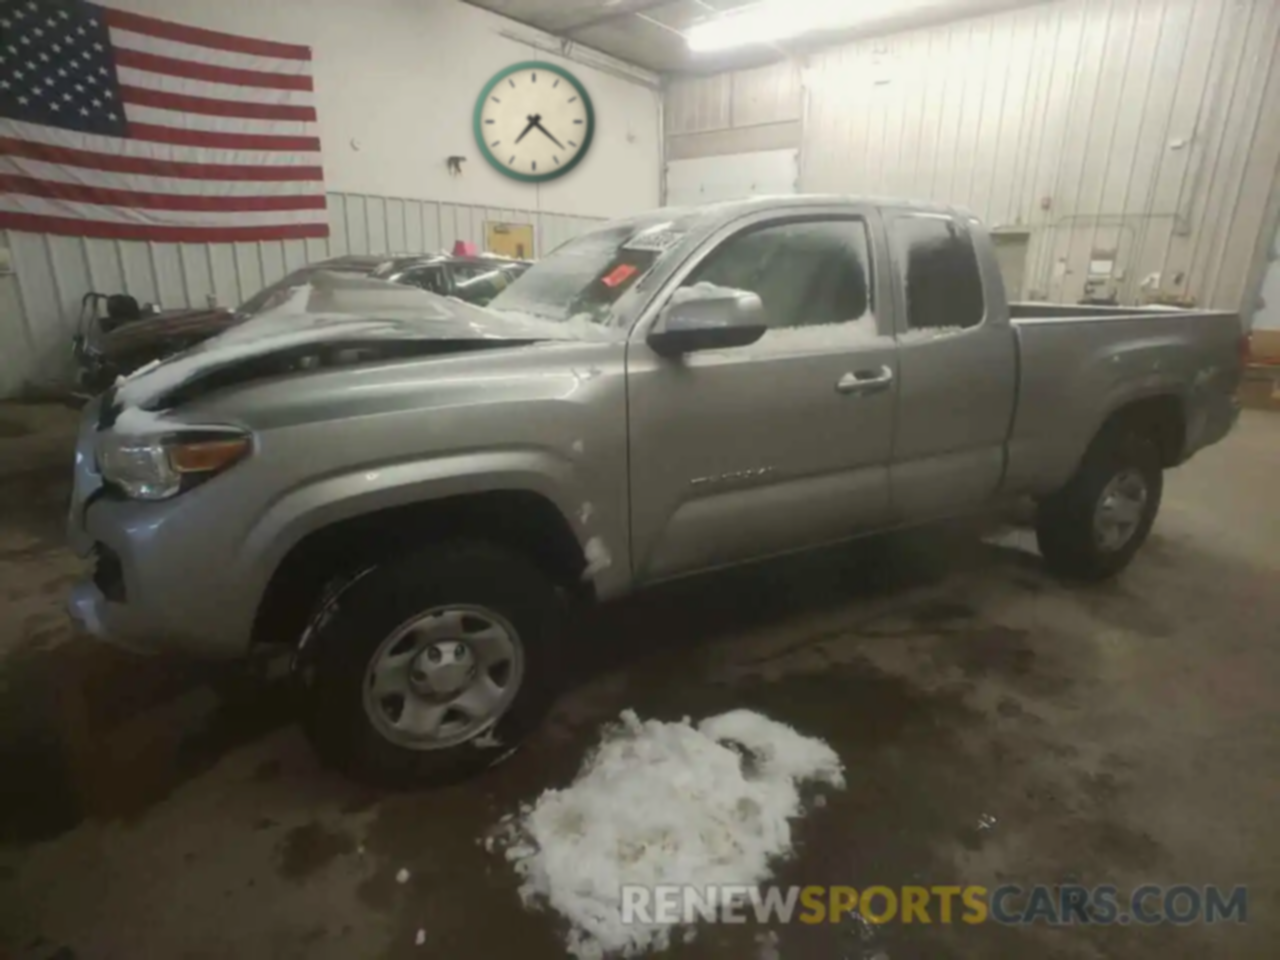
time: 7:22
